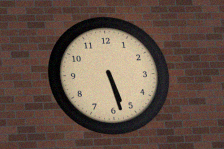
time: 5:28
